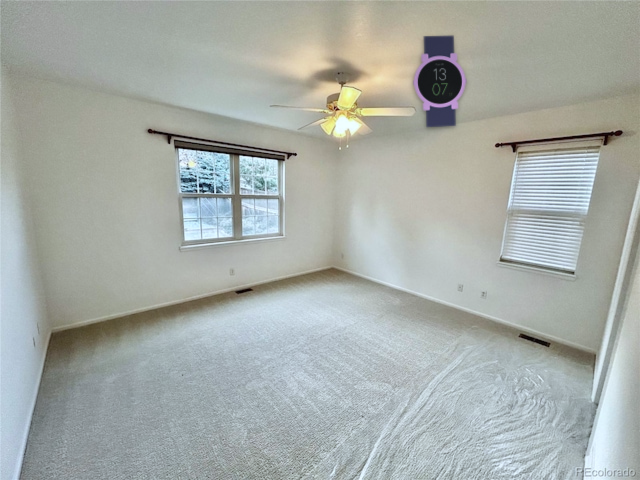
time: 13:07
